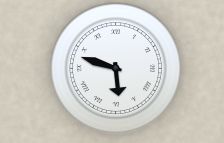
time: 5:48
